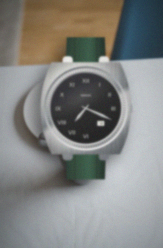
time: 7:19
